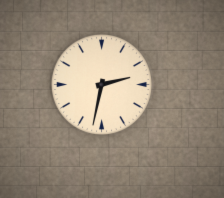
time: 2:32
